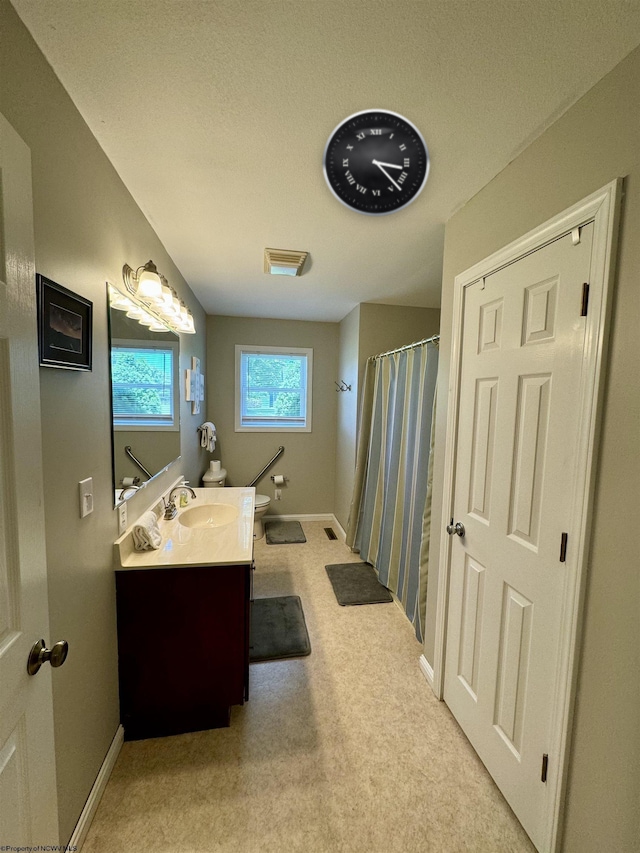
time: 3:23
